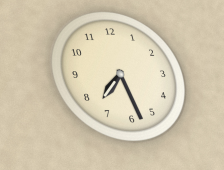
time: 7:28
